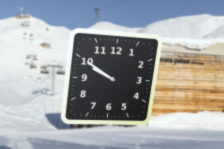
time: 9:50
